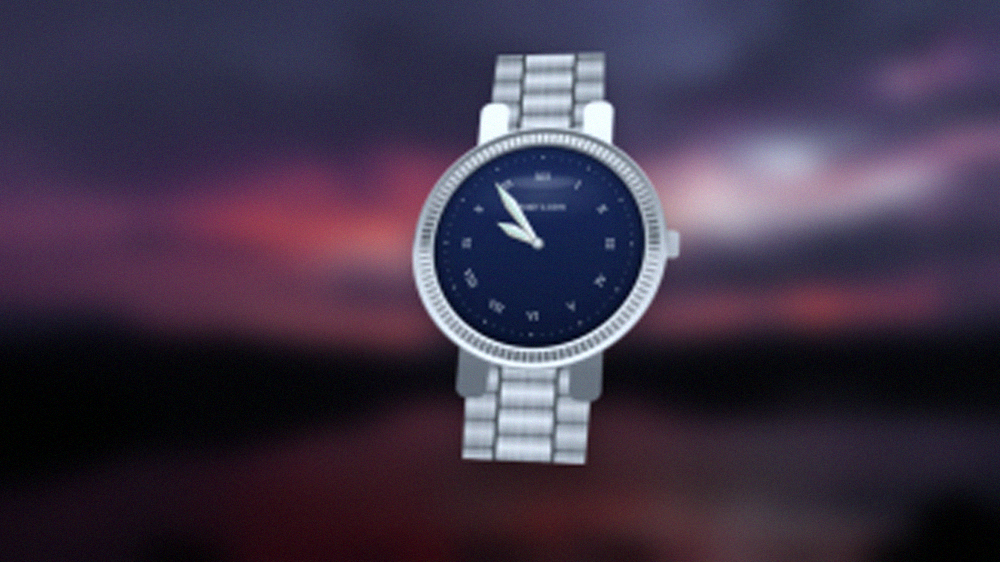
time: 9:54
